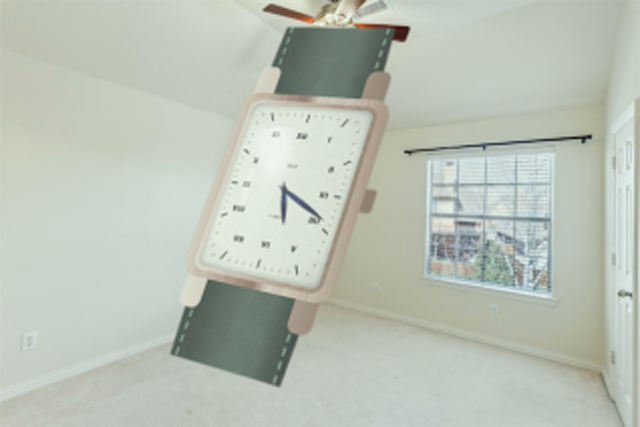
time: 5:19
